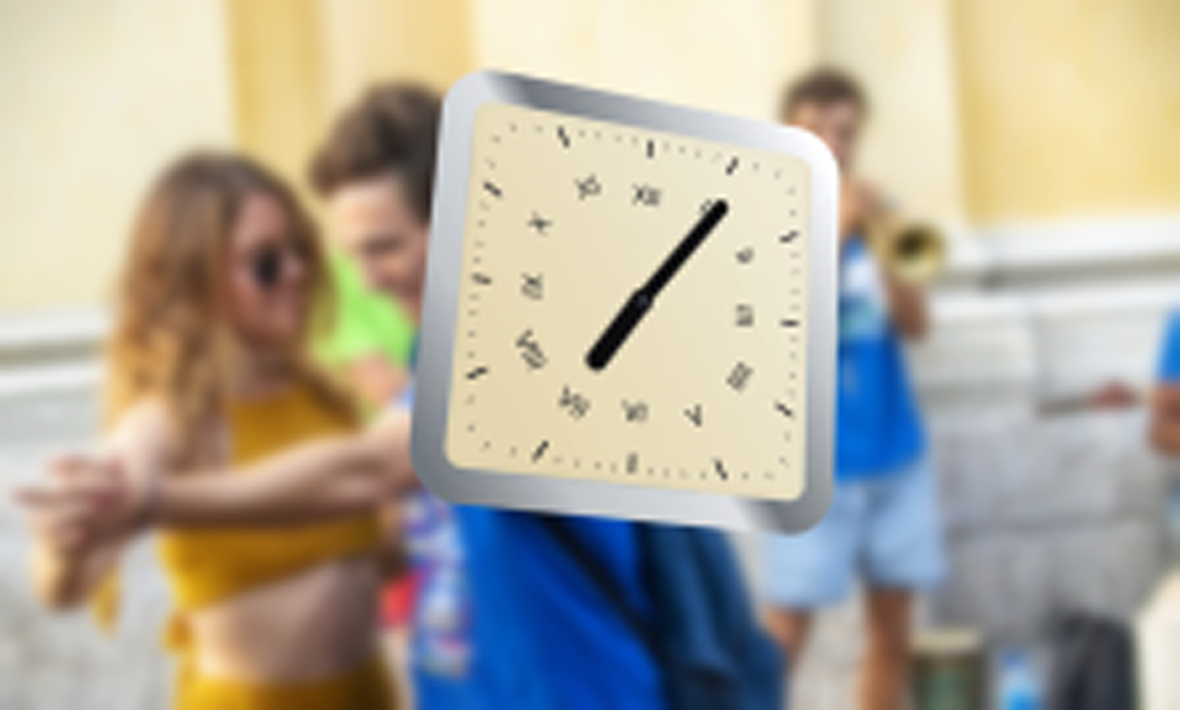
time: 7:06
